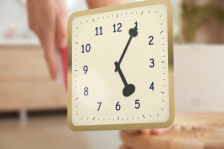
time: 5:05
